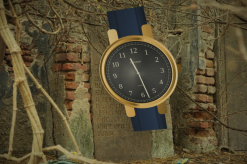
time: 11:28
